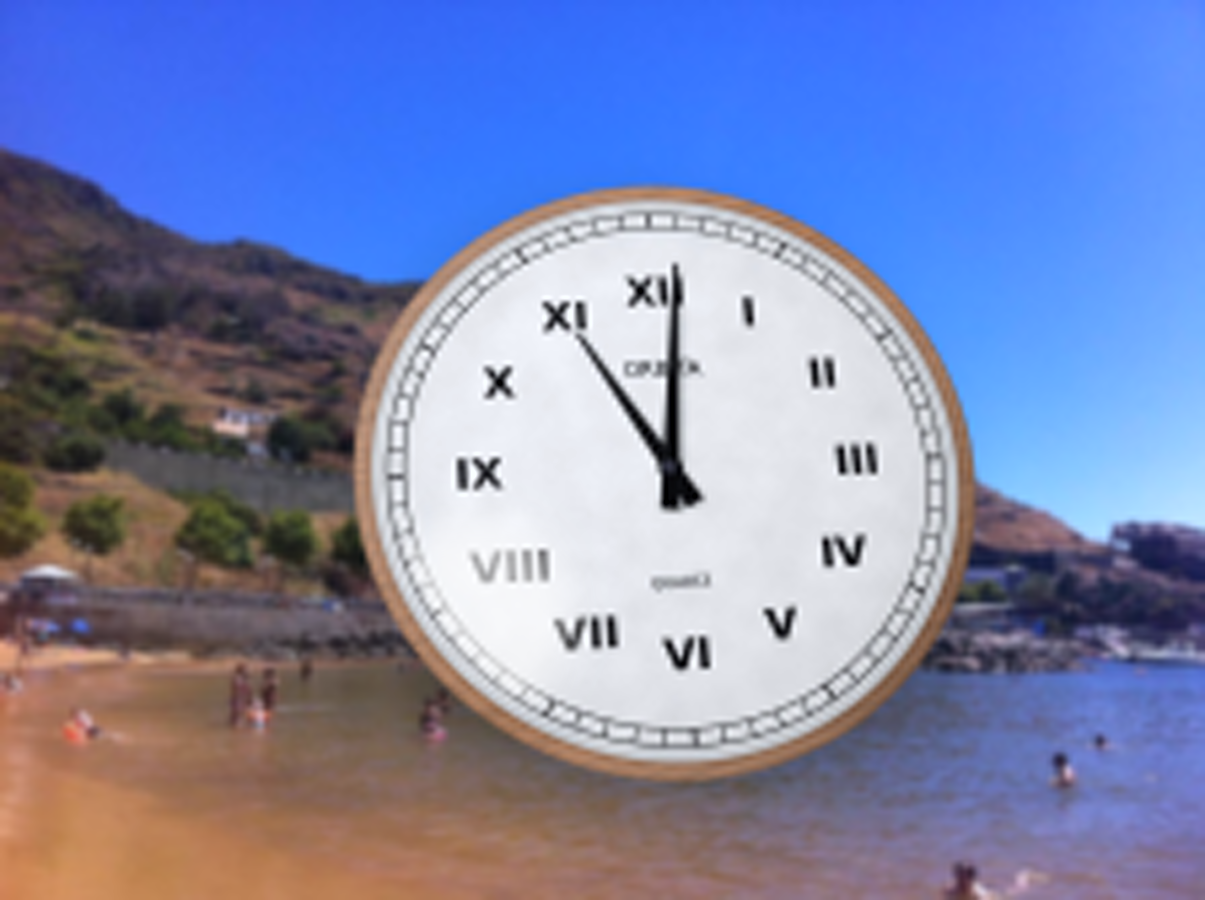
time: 11:01
